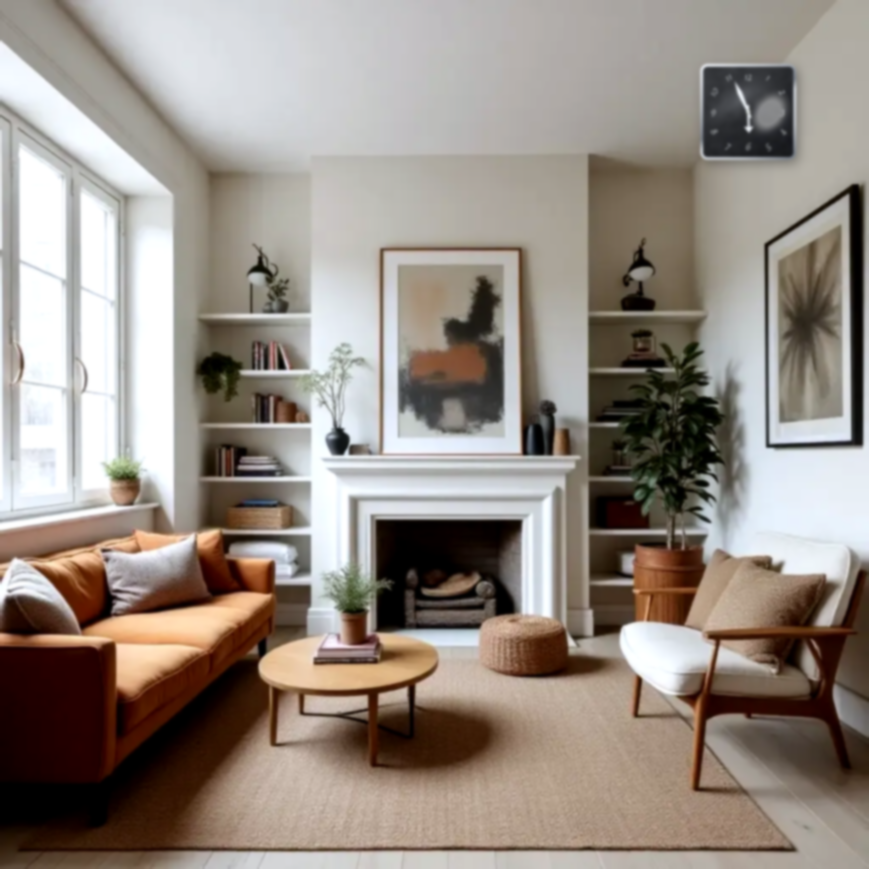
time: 5:56
